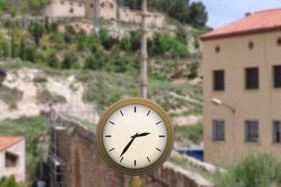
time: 2:36
